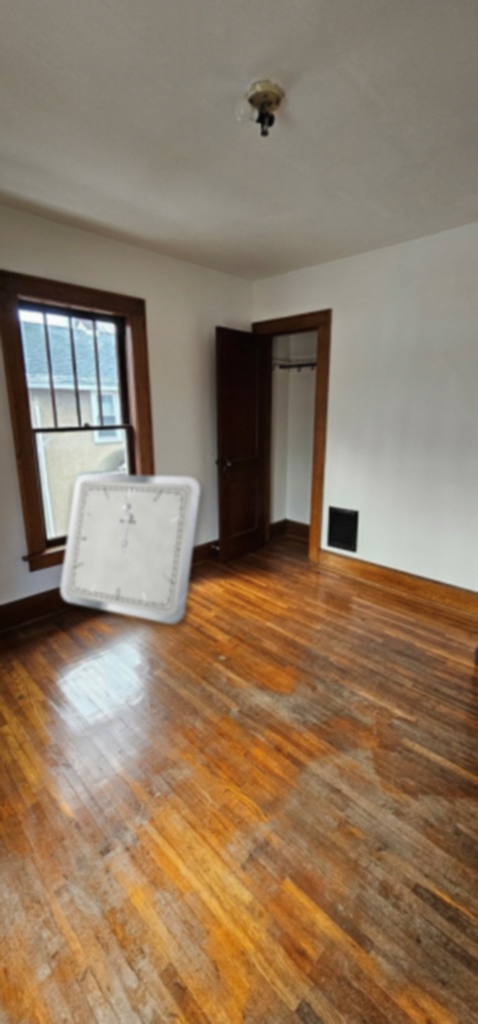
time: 11:59
